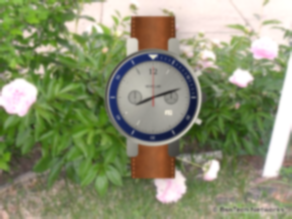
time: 8:12
